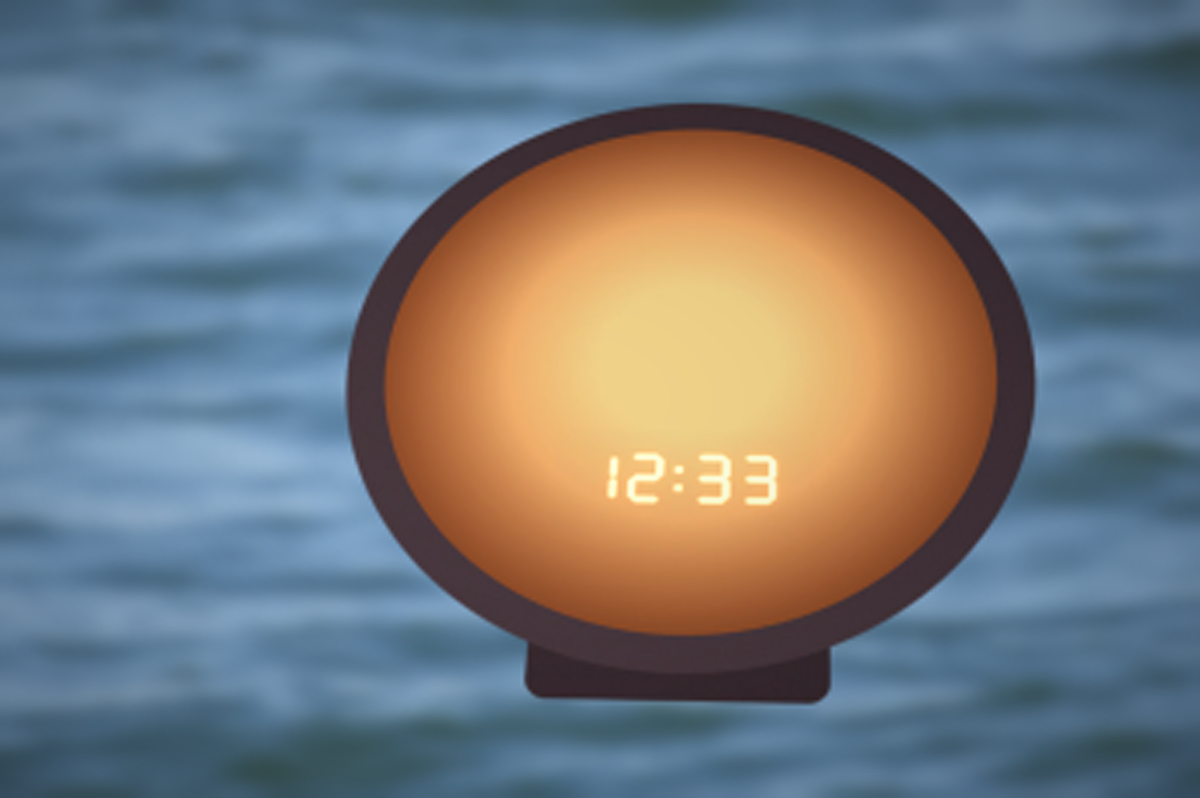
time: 12:33
